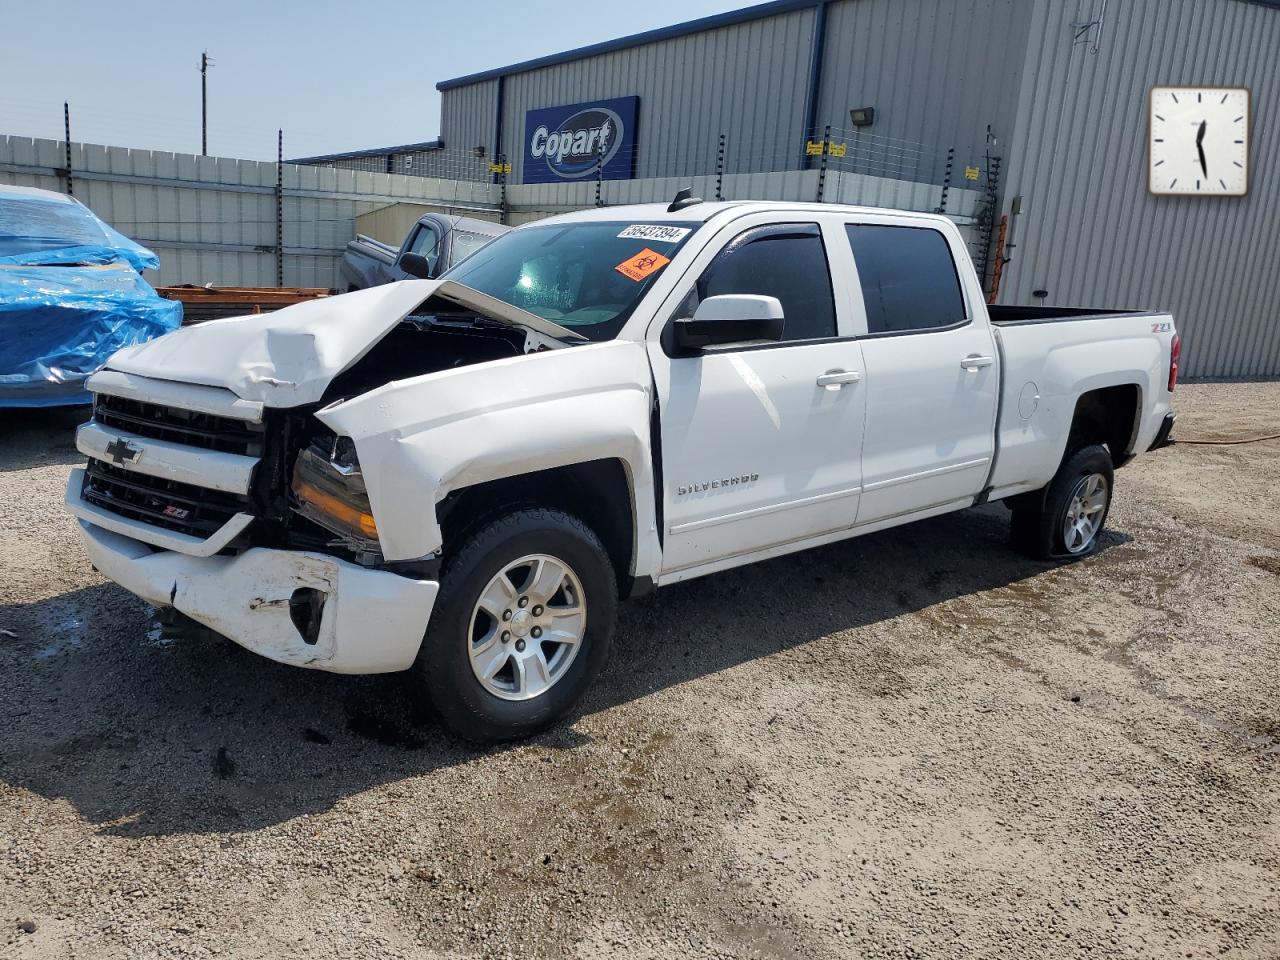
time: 12:28
